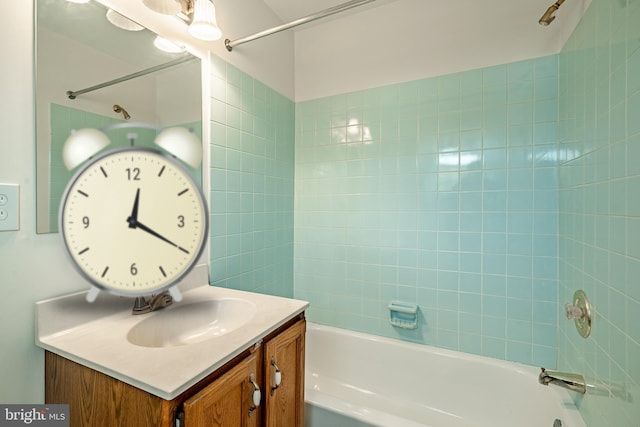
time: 12:20
